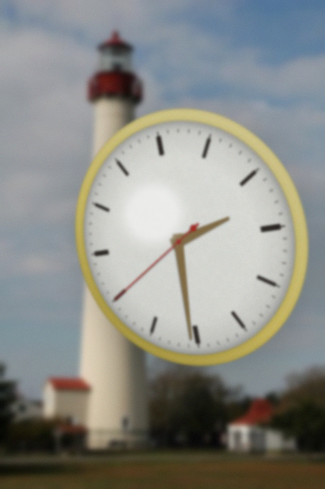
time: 2:30:40
